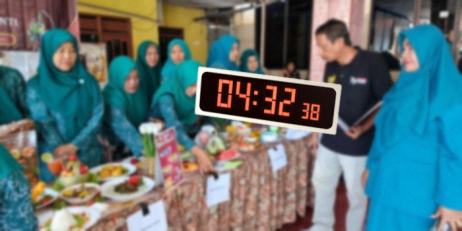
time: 4:32:38
